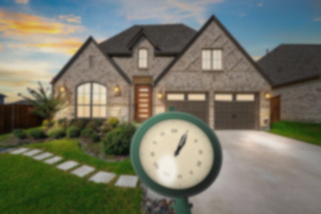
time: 1:05
